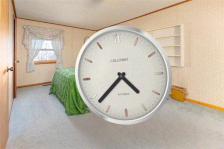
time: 4:38
